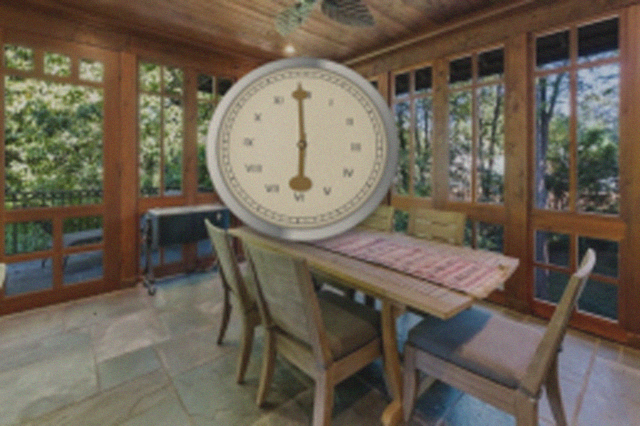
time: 5:59
